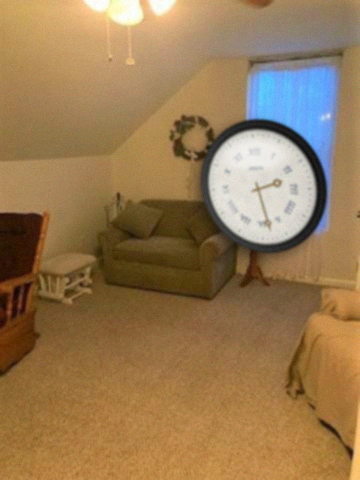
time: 2:28
